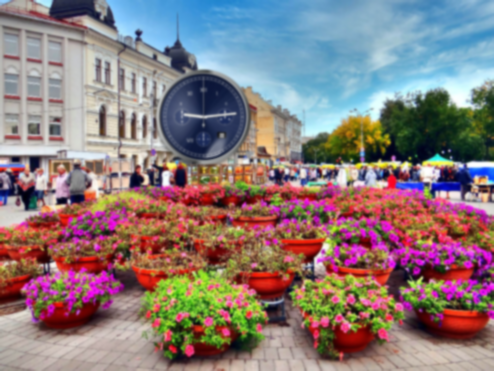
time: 9:14
